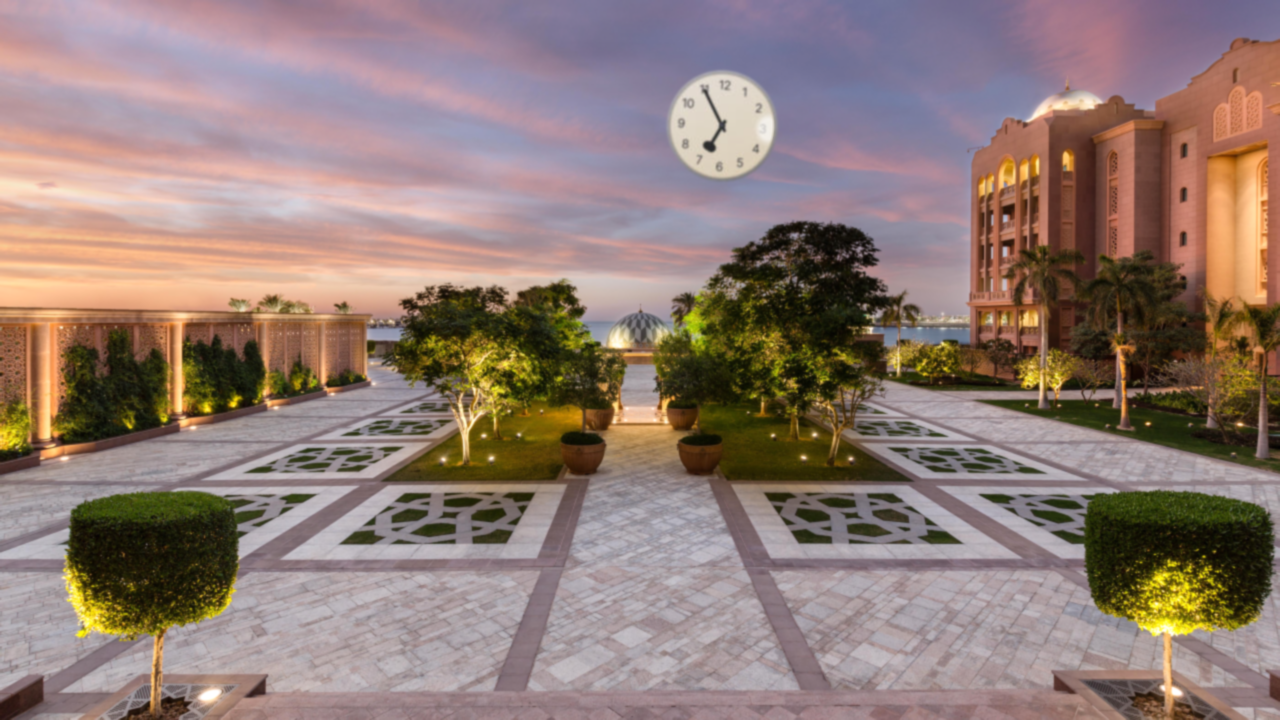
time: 6:55
